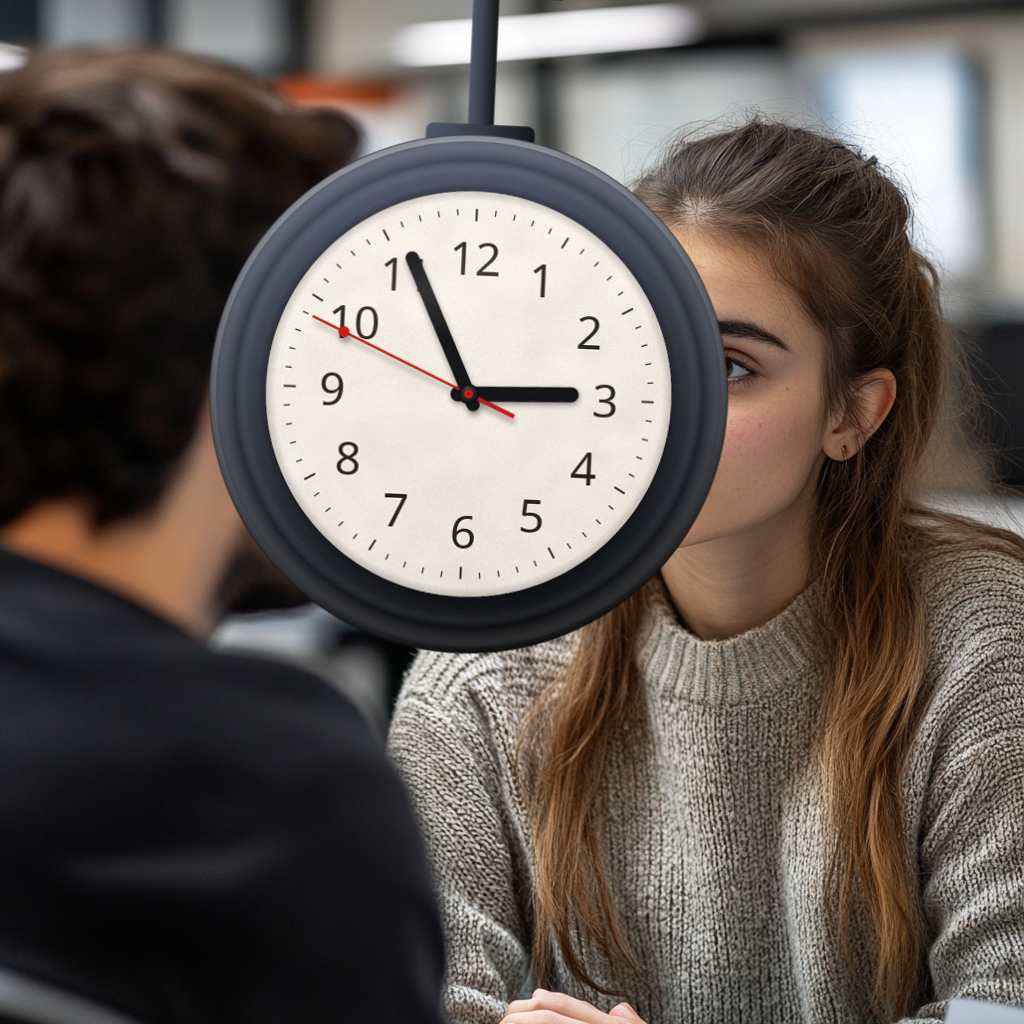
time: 2:55:49
